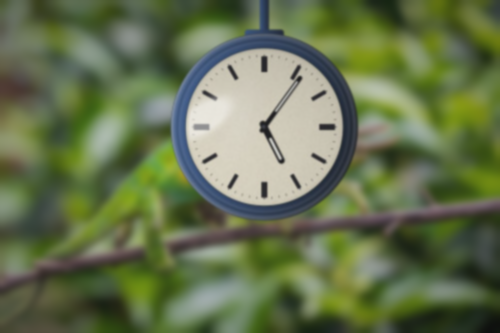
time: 5:06
